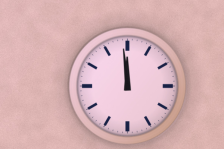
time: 11:59
